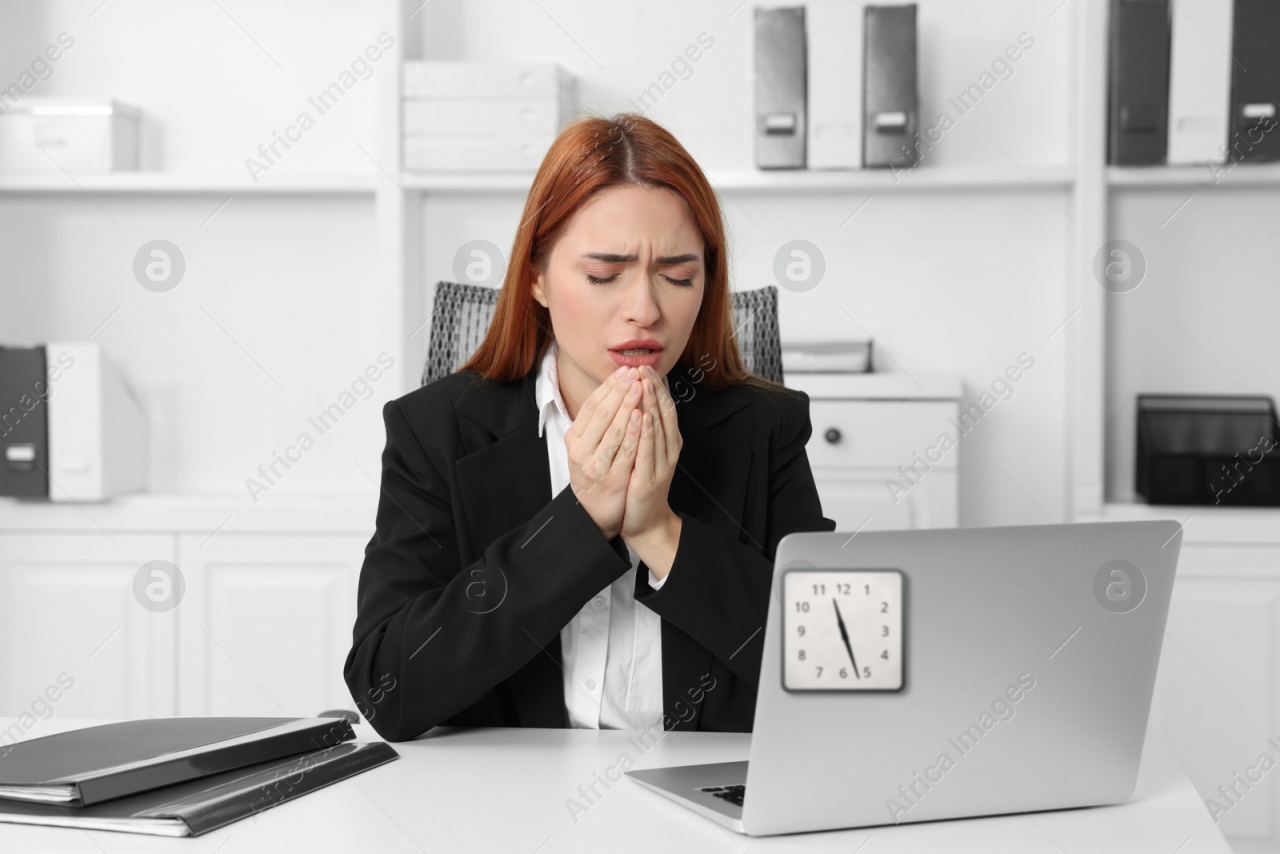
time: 11:27
